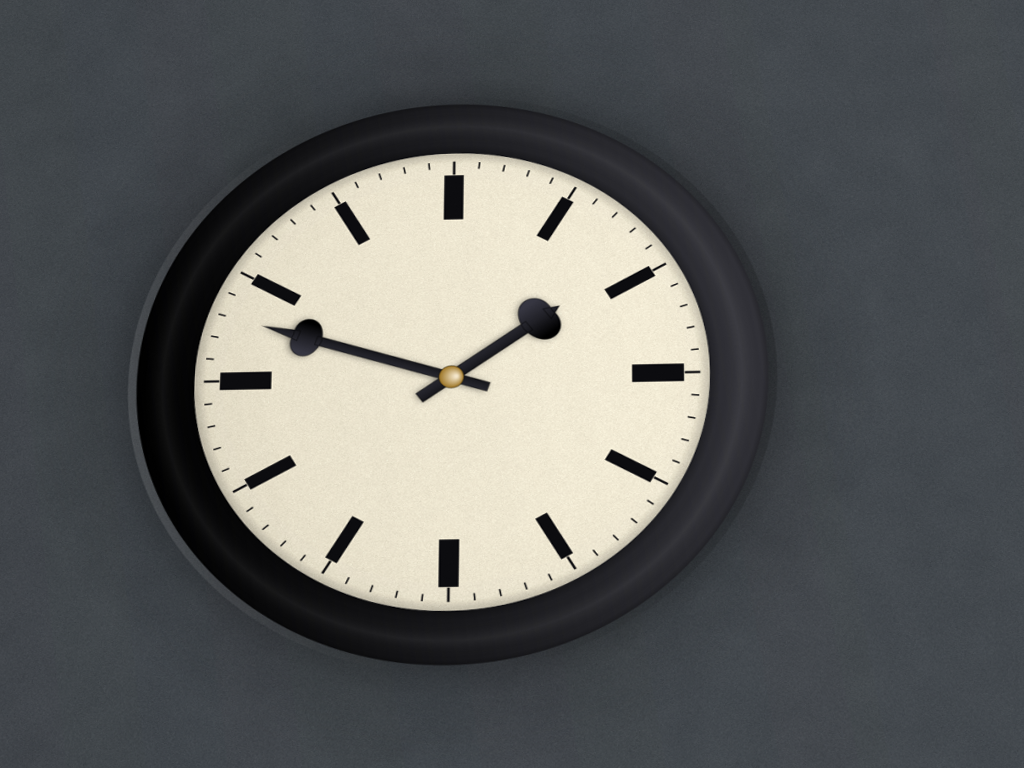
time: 1:48
